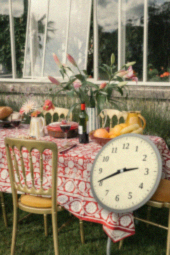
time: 2:41
